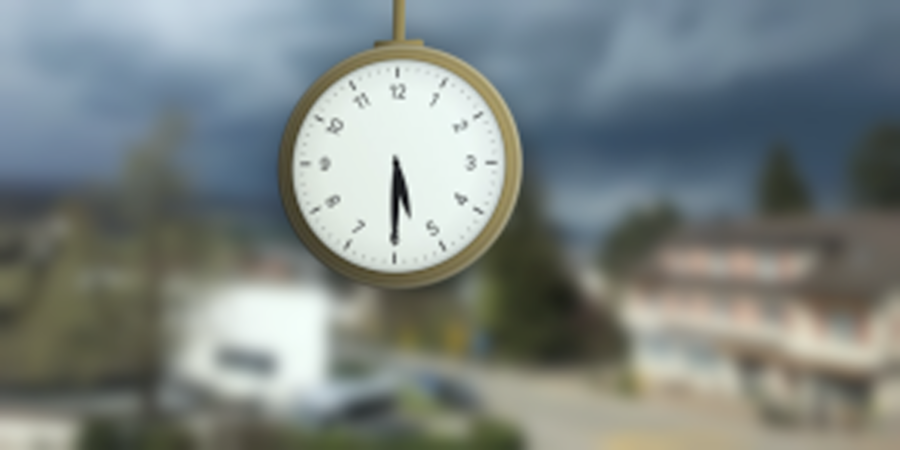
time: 5:30
